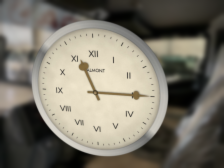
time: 11:15
